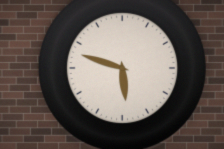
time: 5:48
